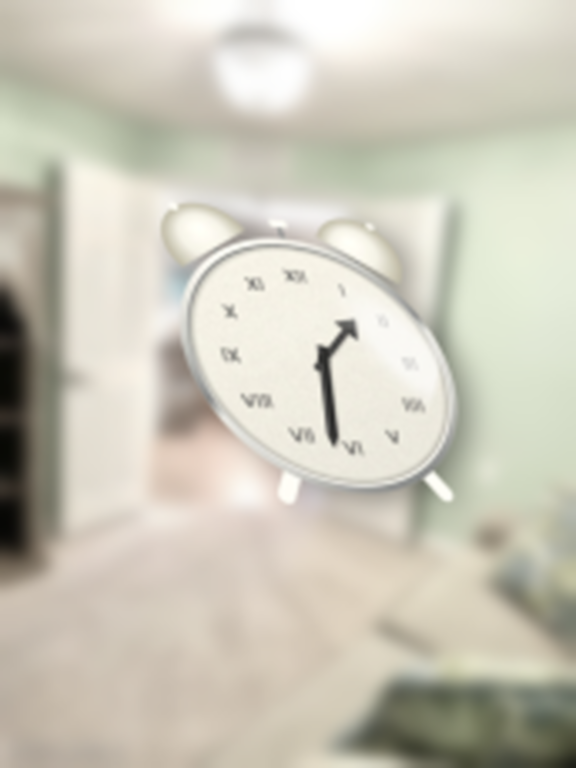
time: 1:32
